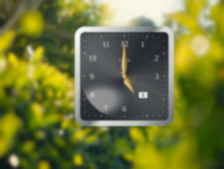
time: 5:00
